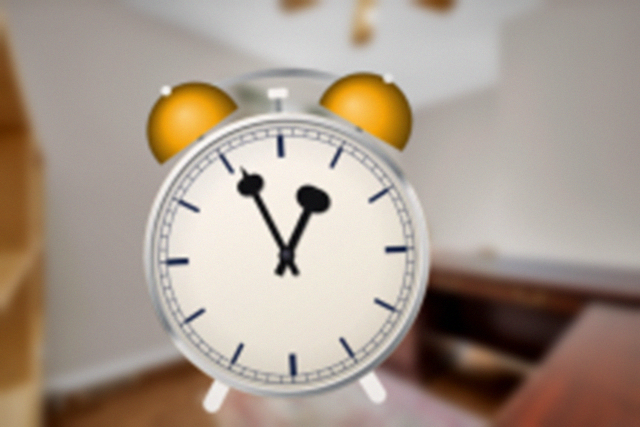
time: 12:56
